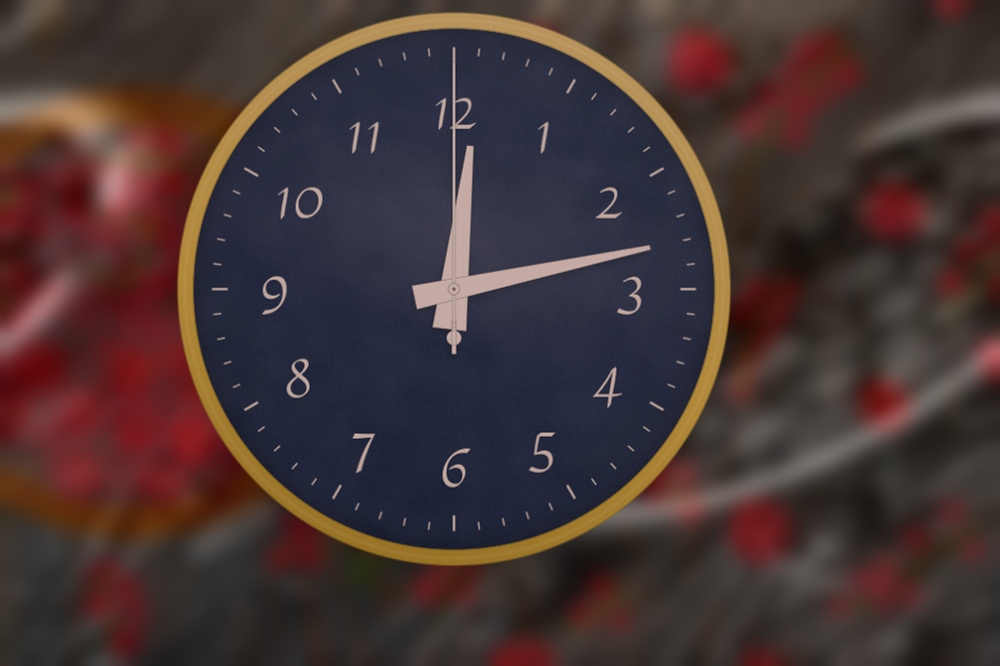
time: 12:13:00
